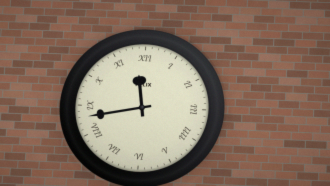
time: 11:43
